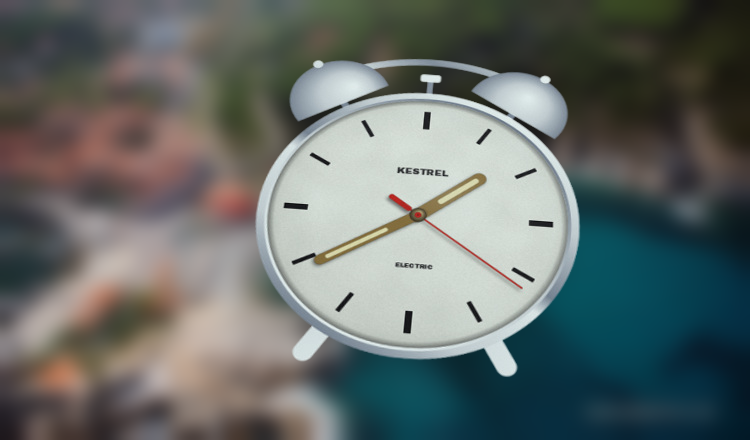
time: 1:39:21
